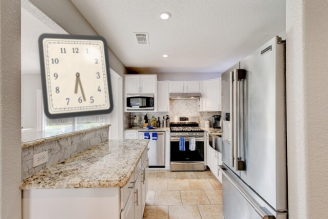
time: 6:28
